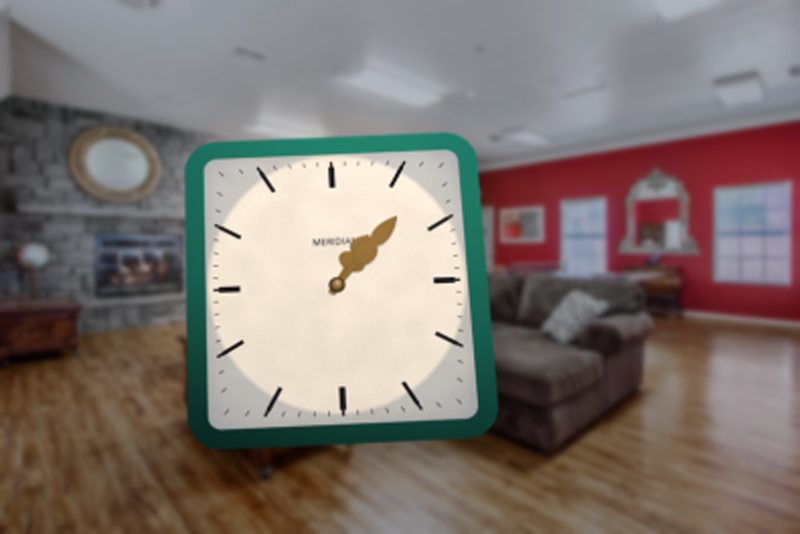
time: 1:07
